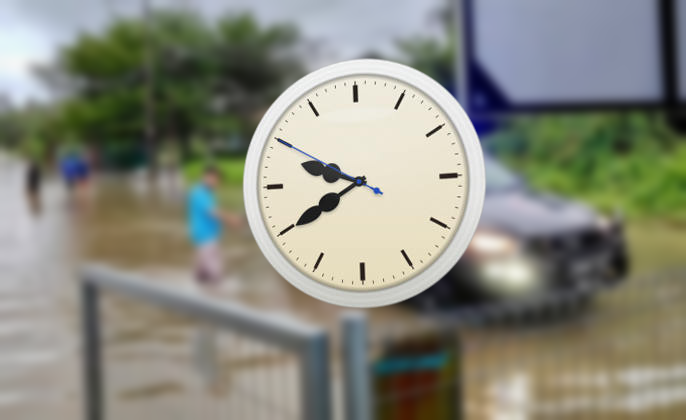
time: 9:39:50
